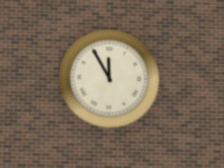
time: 11:55
